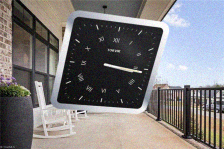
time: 3:16
